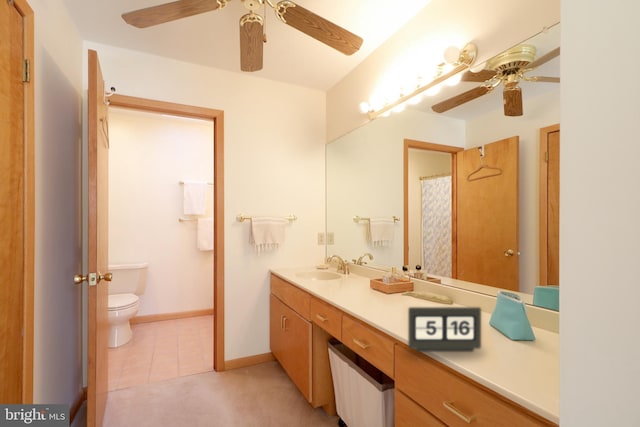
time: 5:16
